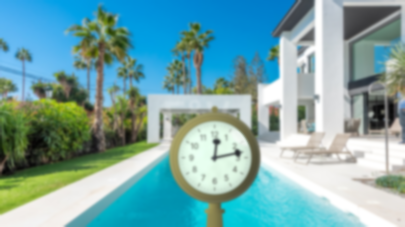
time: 12:13
